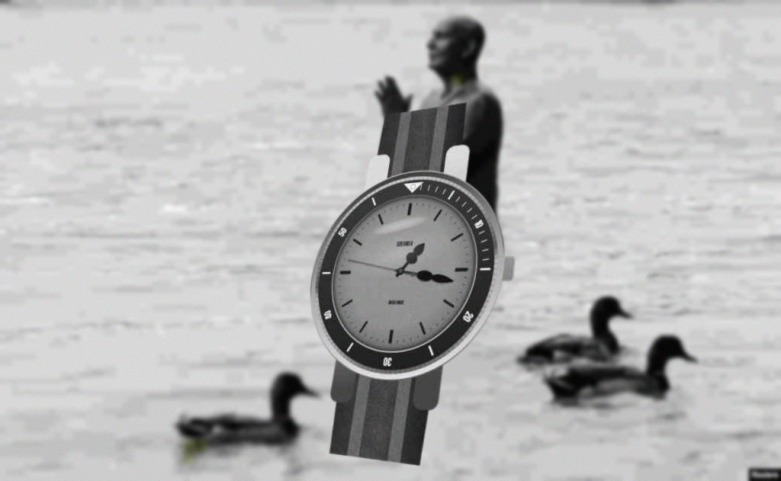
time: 1:16:47
